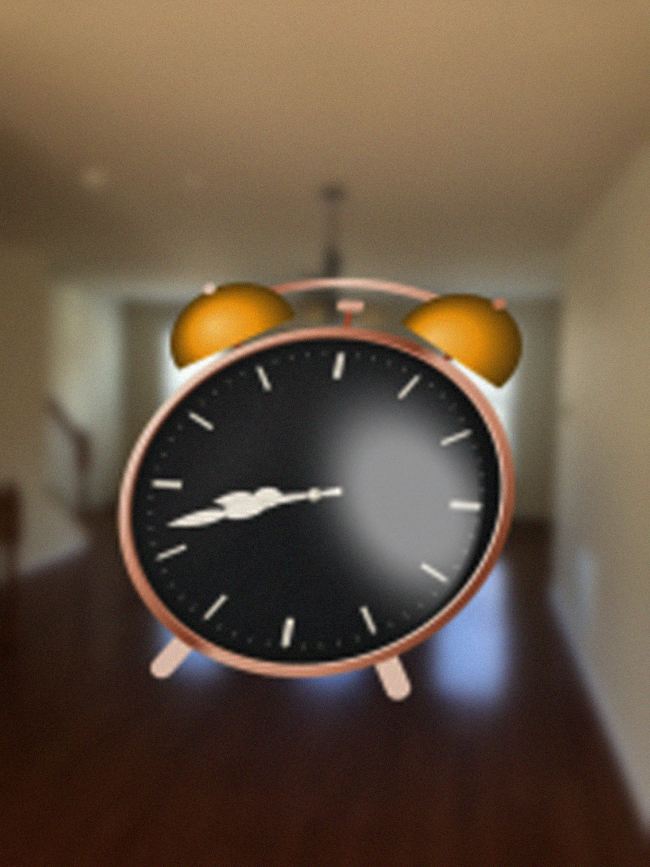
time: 8:42
